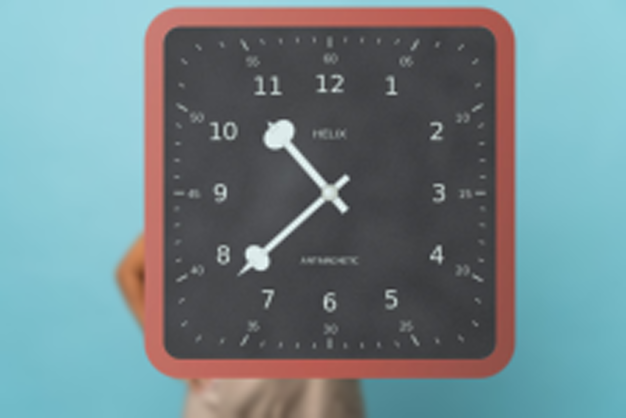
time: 10:38
